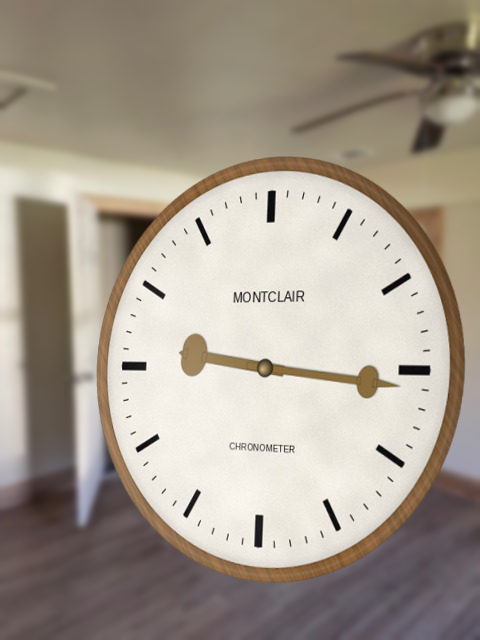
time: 9:16
